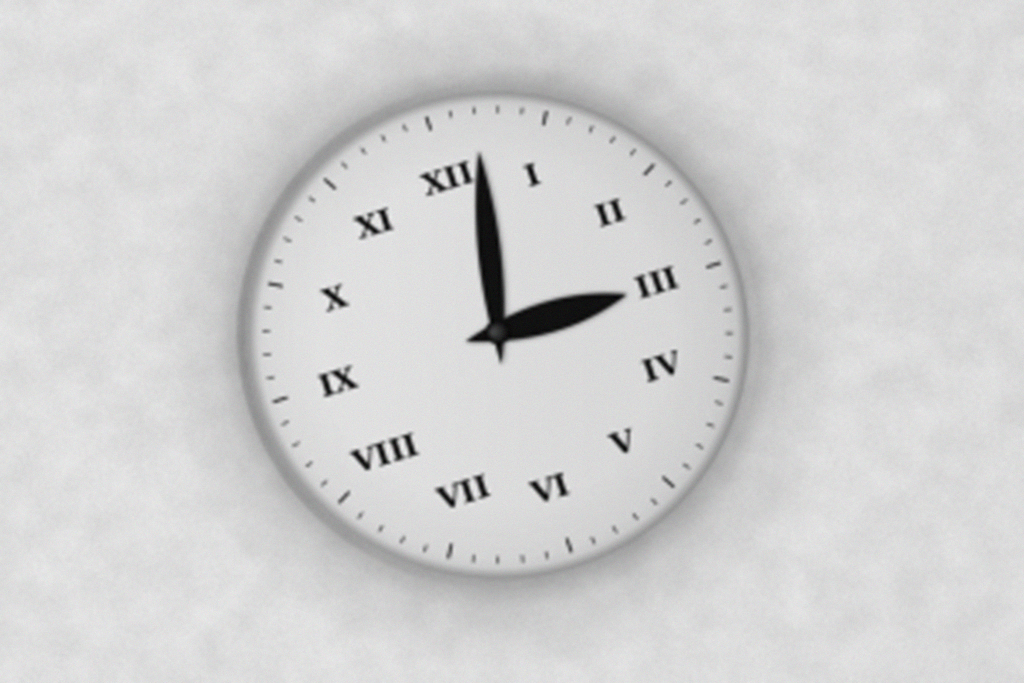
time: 3:02
